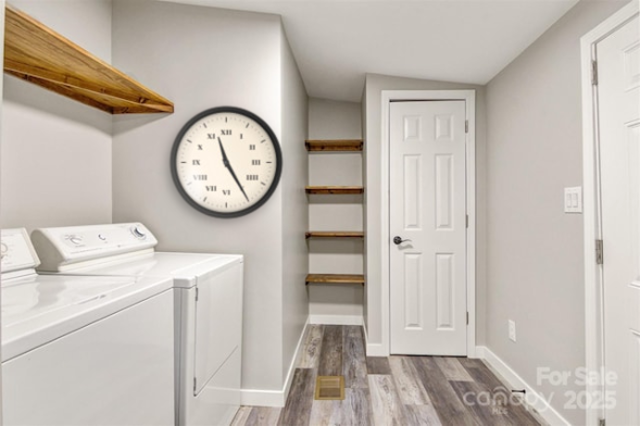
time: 11:25
